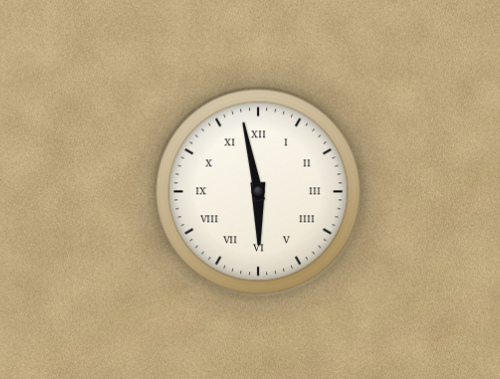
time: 5:58
